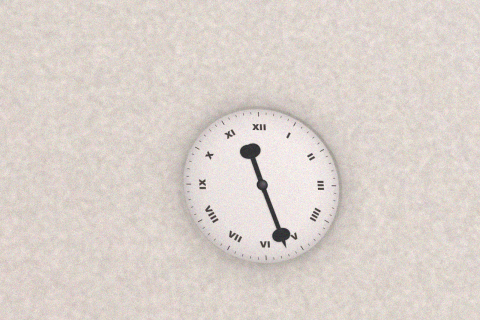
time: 11:27
